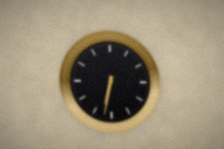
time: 6:32
